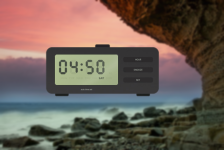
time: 4:50
